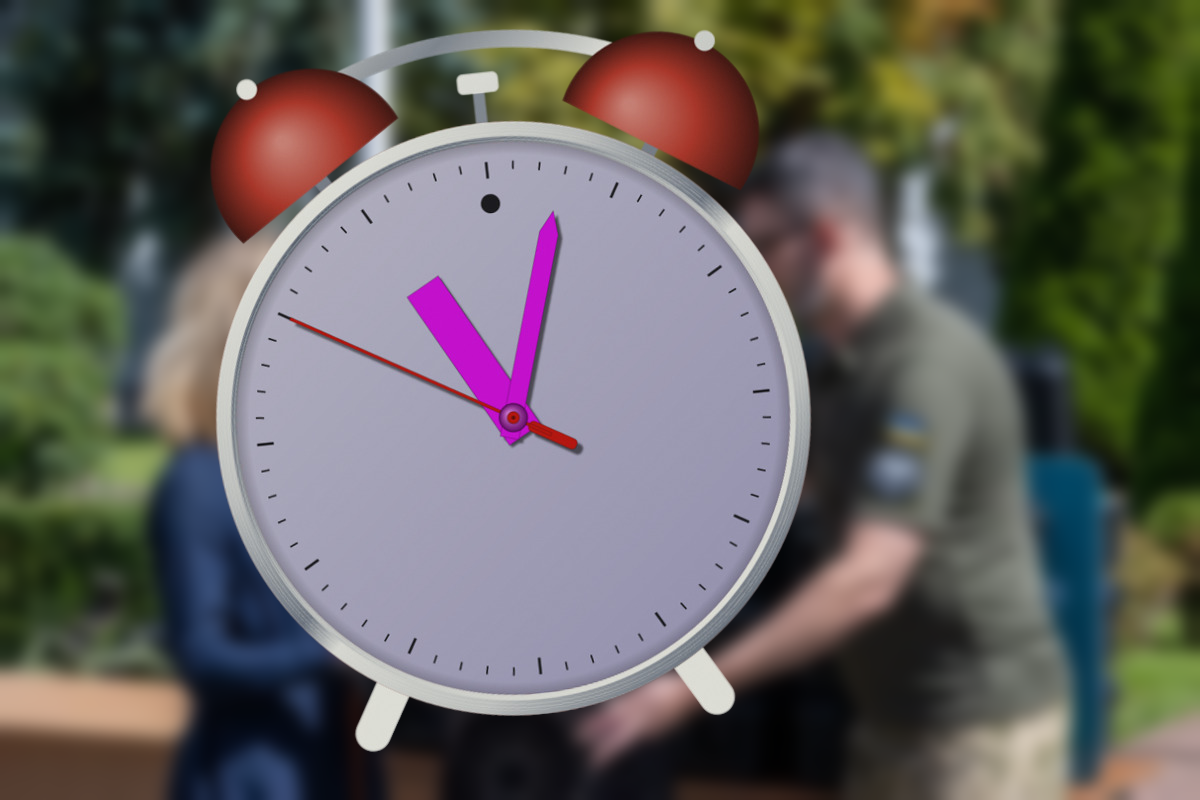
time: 11:02:50
